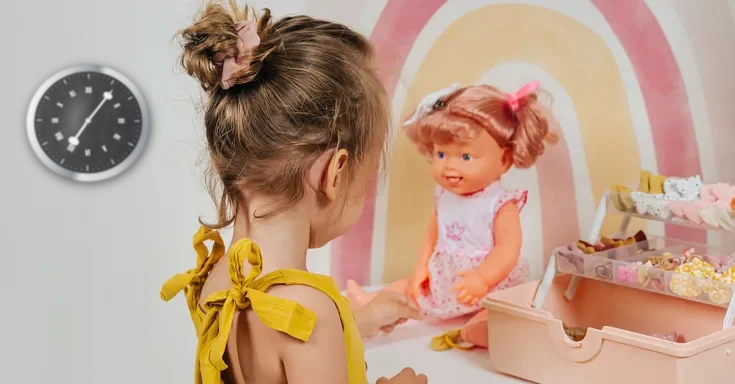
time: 7:06
